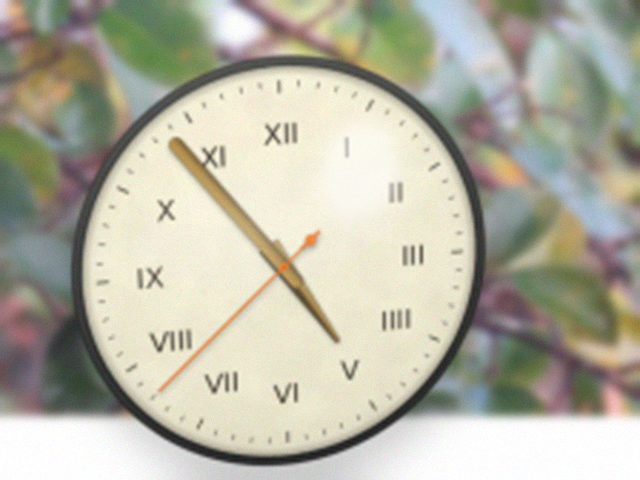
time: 4:53:38
